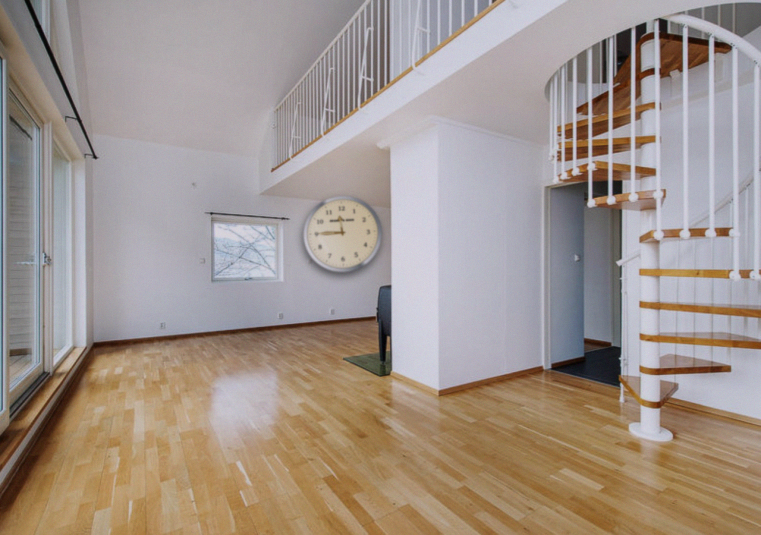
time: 11:45
